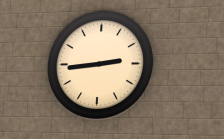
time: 2:44
